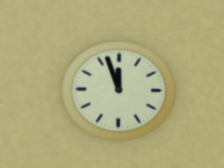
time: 11:57
